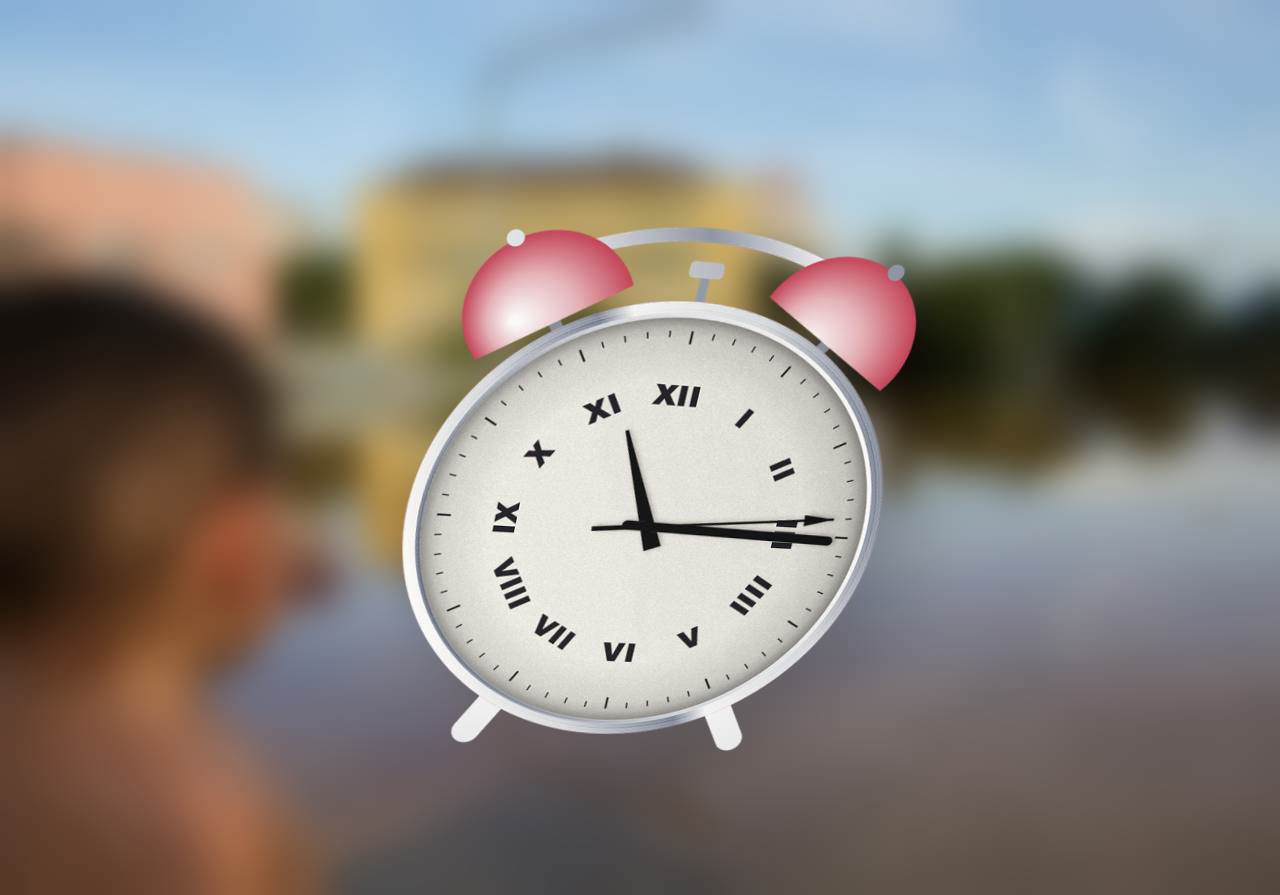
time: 11:15:14
